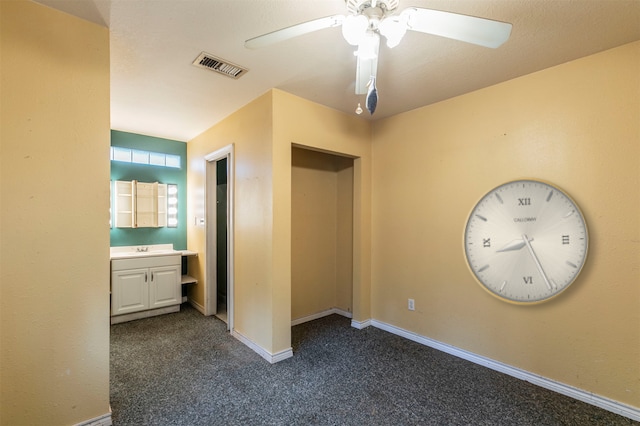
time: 8:26
